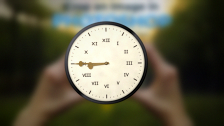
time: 8:45
